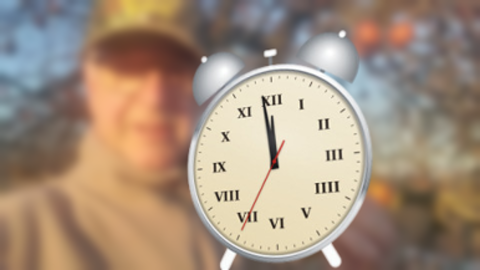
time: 11:58:35
